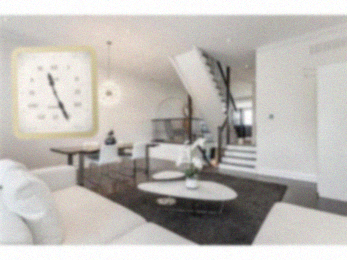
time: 11:26
